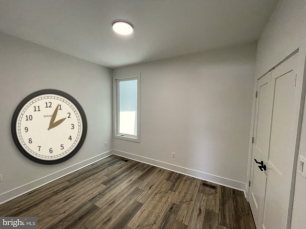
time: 2:04
